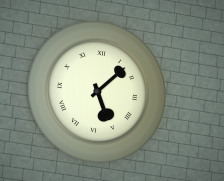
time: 5:07
